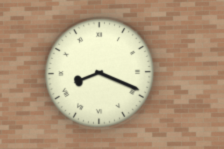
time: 8:19
